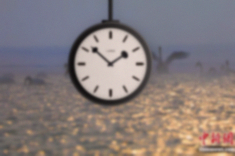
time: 1:52
